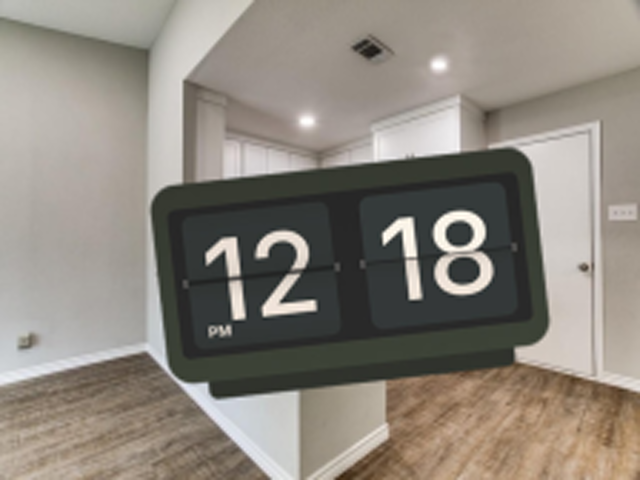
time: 12:18
